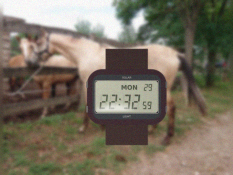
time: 22:32:59
